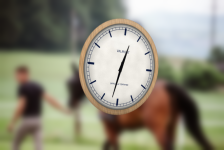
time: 12:32
